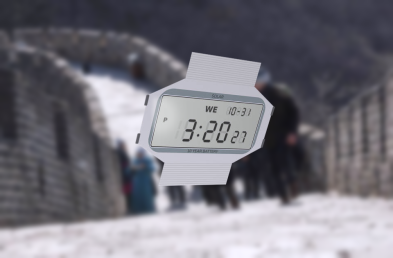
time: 3:20:27
